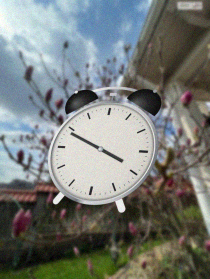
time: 3:49
